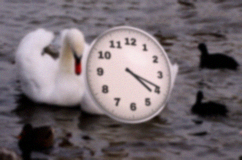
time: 4:19
